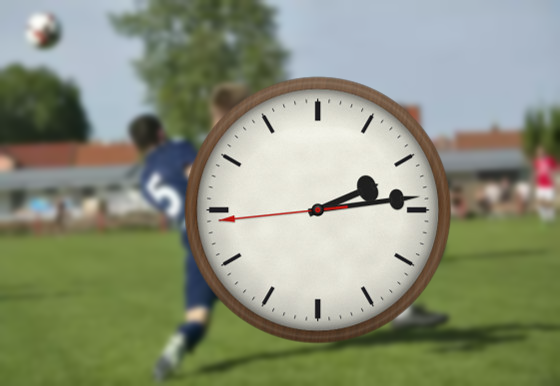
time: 2:13:44
